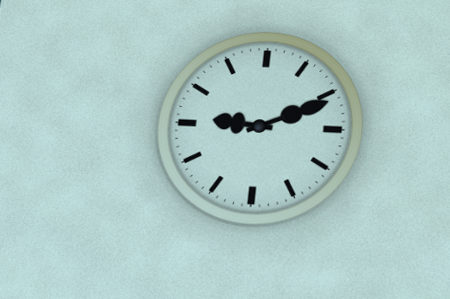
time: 9:11
